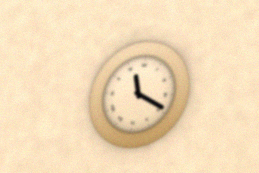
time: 11:19
